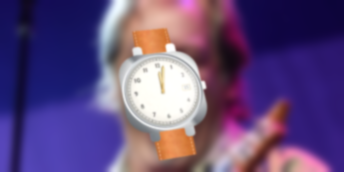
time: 12:02
